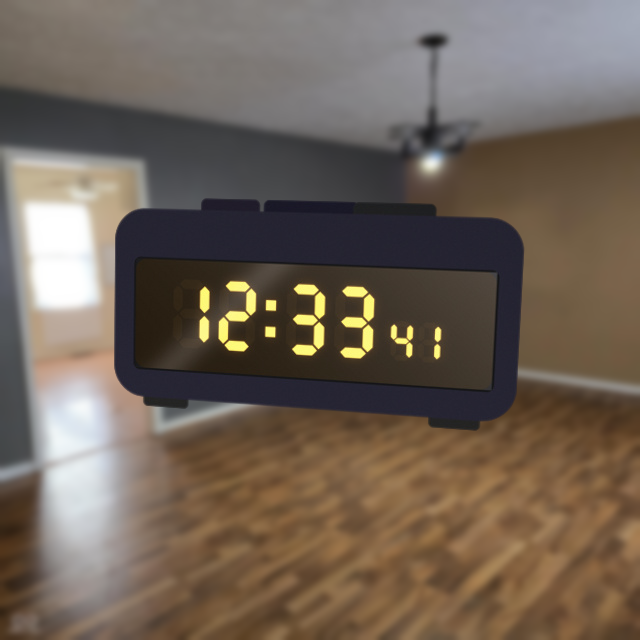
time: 12:33:41
